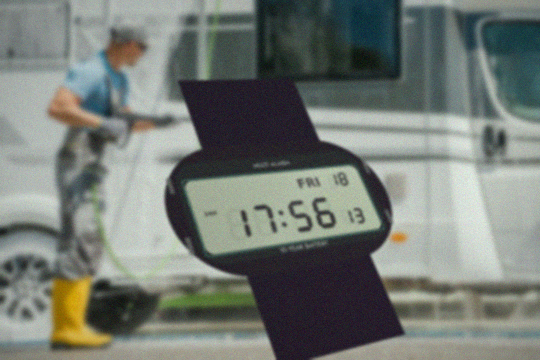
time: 17:56:13
